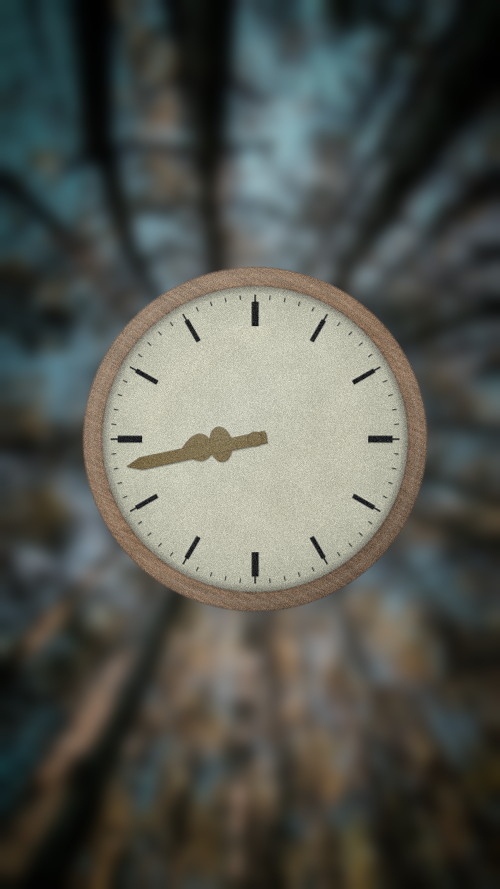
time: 8:43
